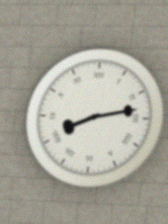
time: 8:13
